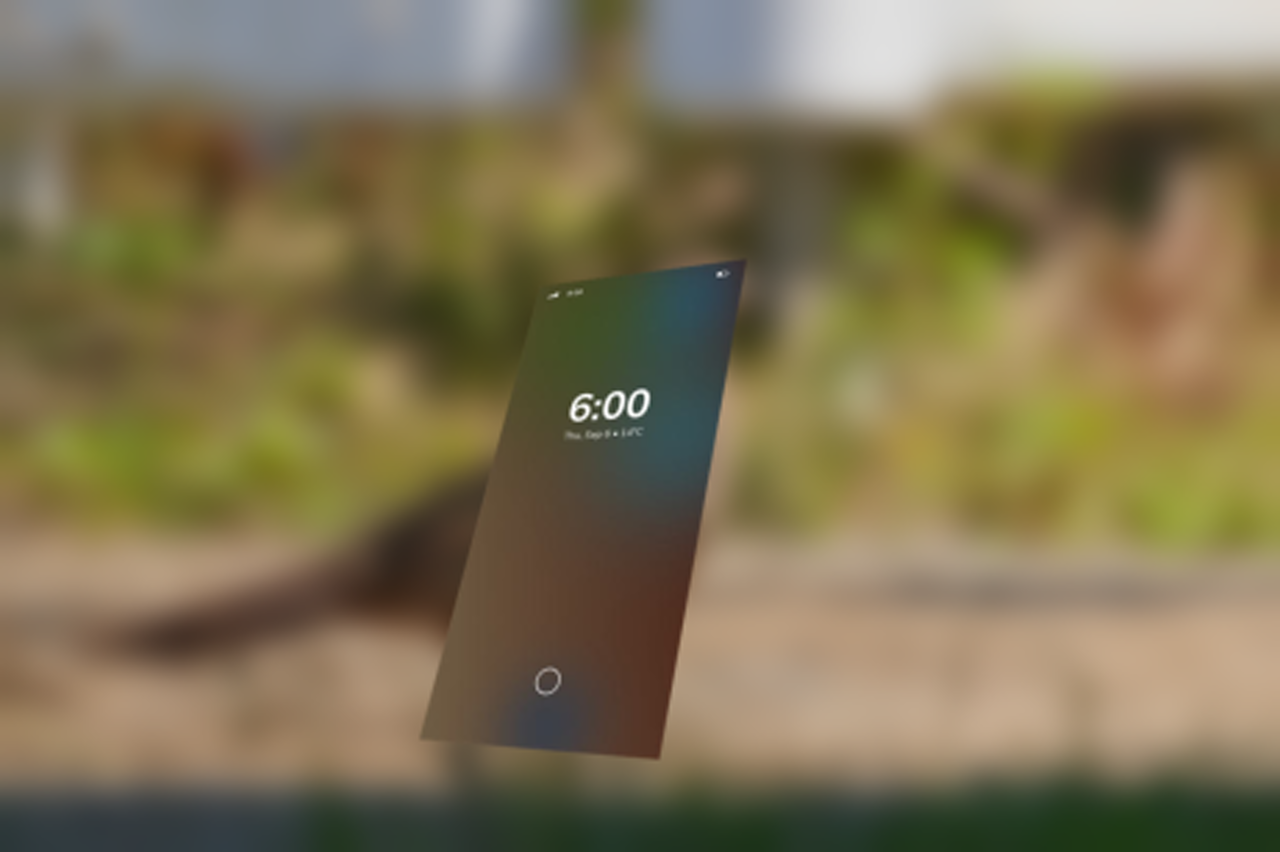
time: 6:00
